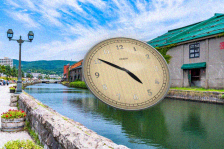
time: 4:51
